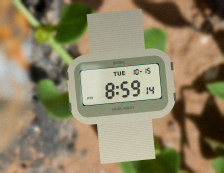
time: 8:59:14
